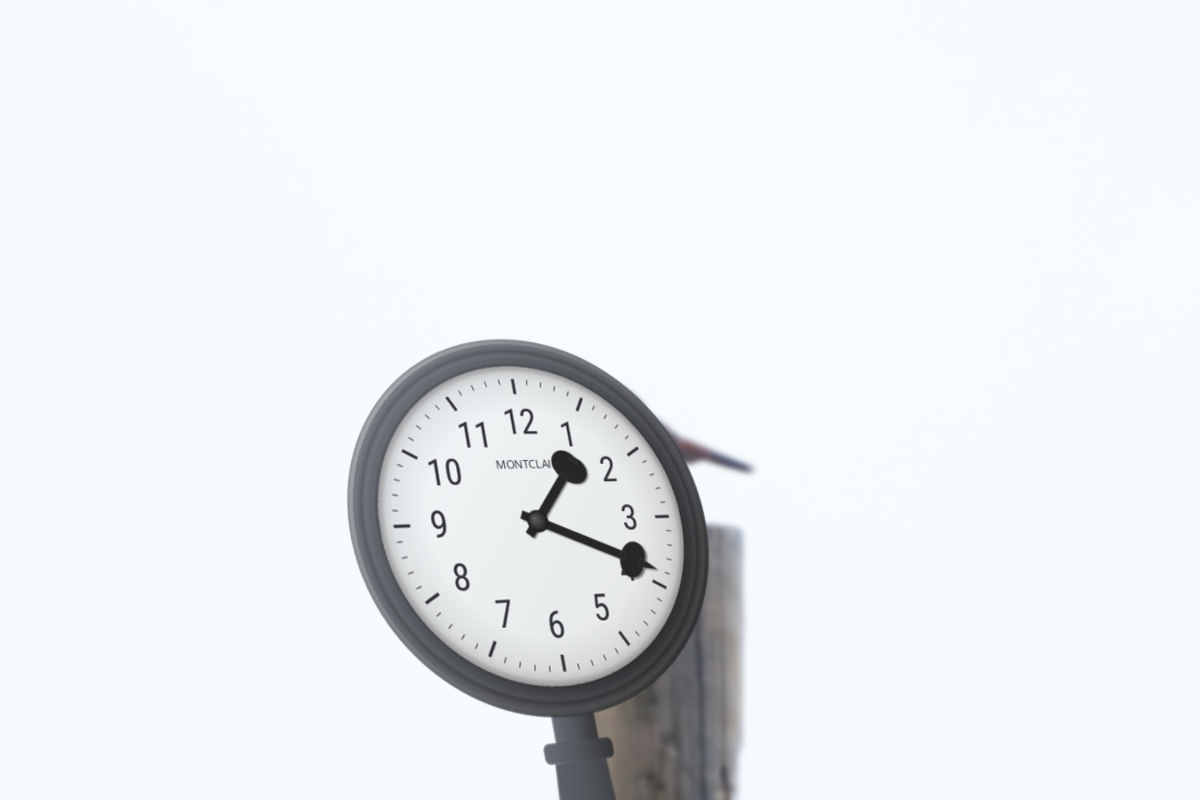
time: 1:19
